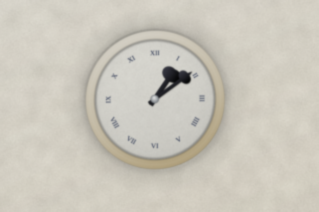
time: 1:09
